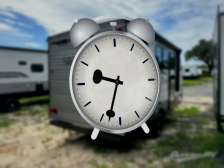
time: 9:33
